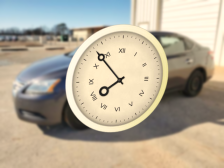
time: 7:53
